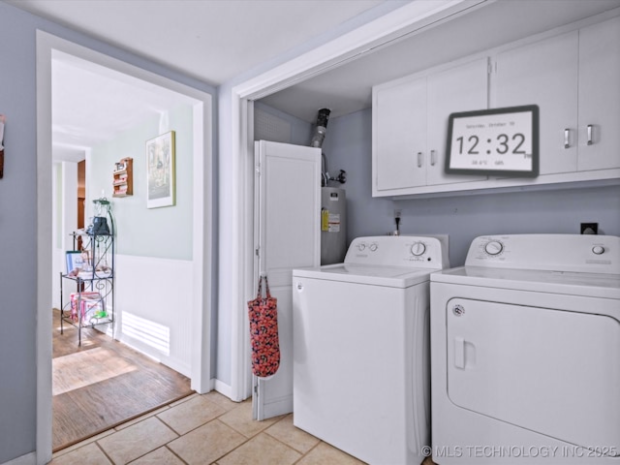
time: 12:32
